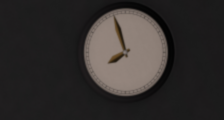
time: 7:57
